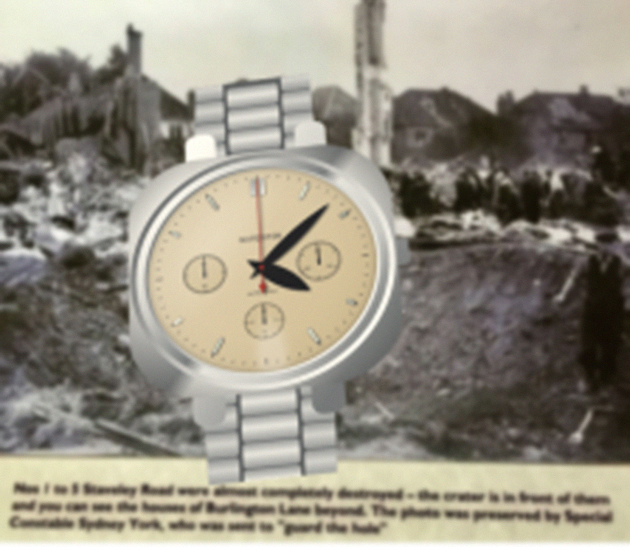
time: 4:08
